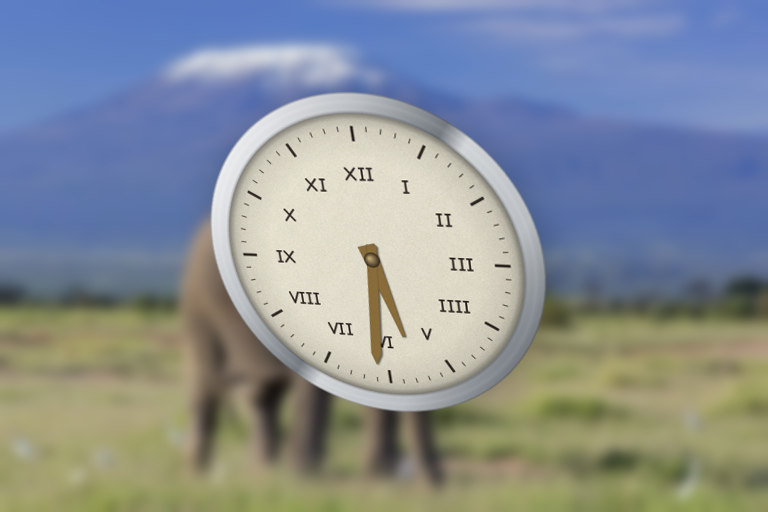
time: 5:31
